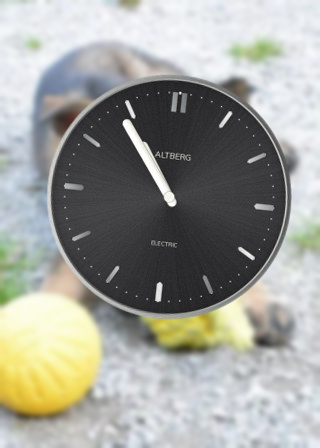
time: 10:54
